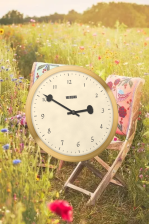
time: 2:51
